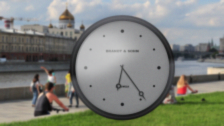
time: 6:24
